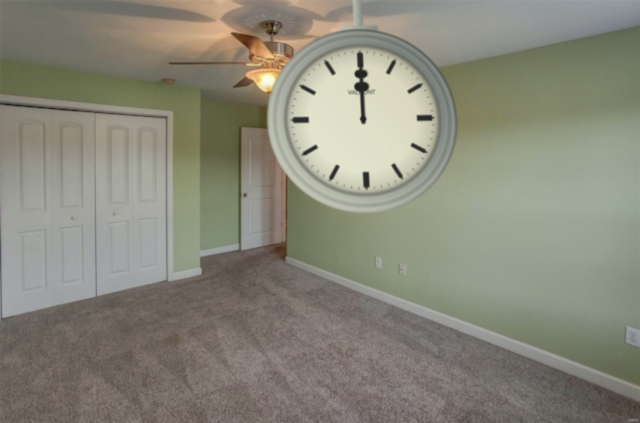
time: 12:00
